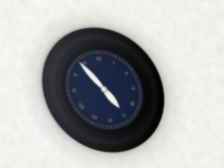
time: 4:54
